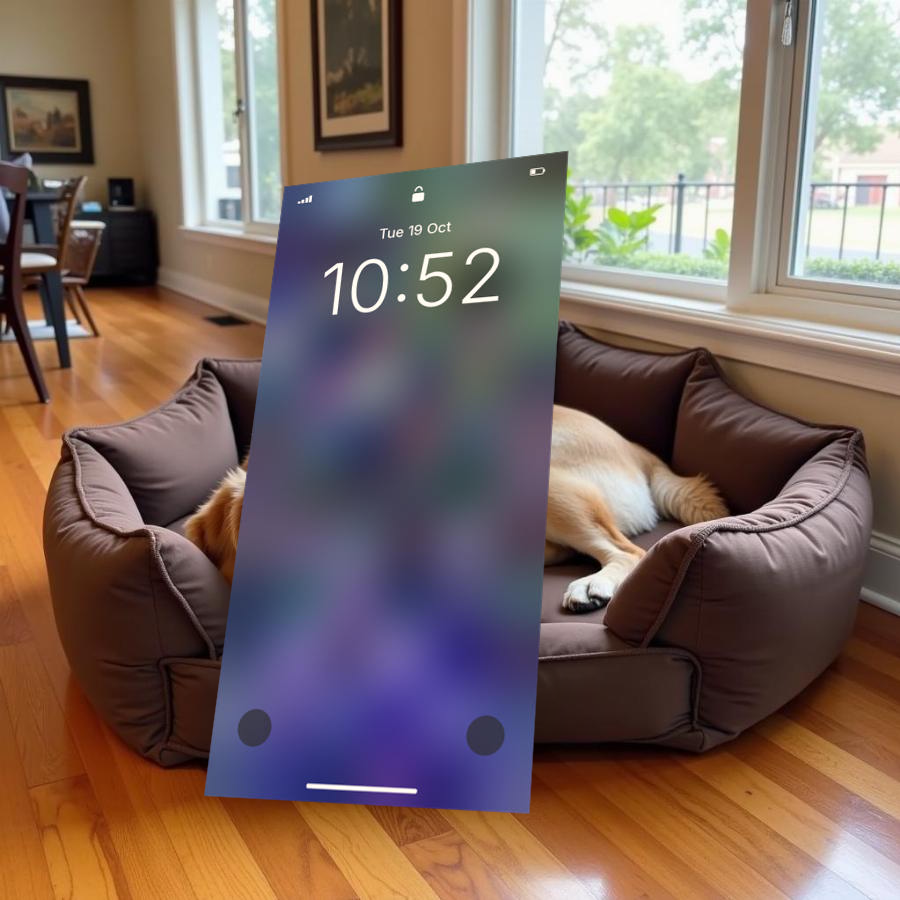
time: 10:52
